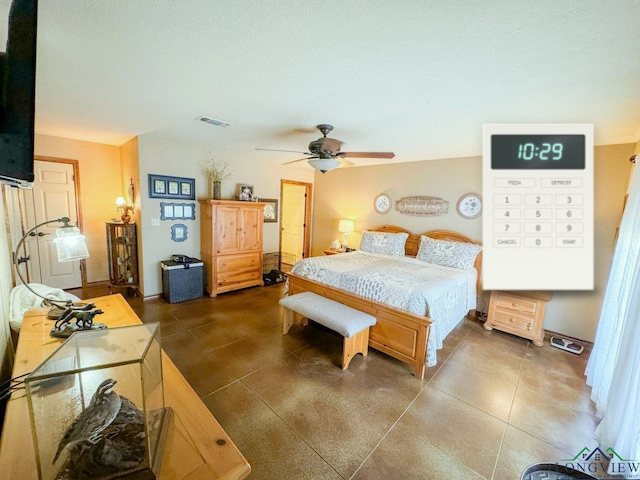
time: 10:29
